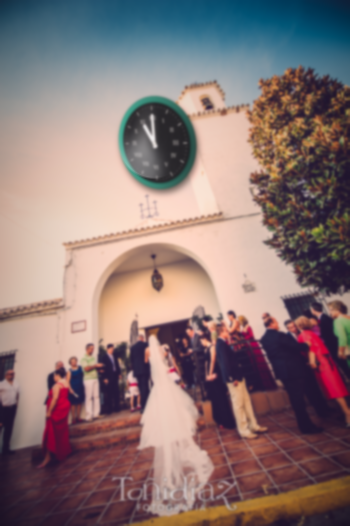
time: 11:00
